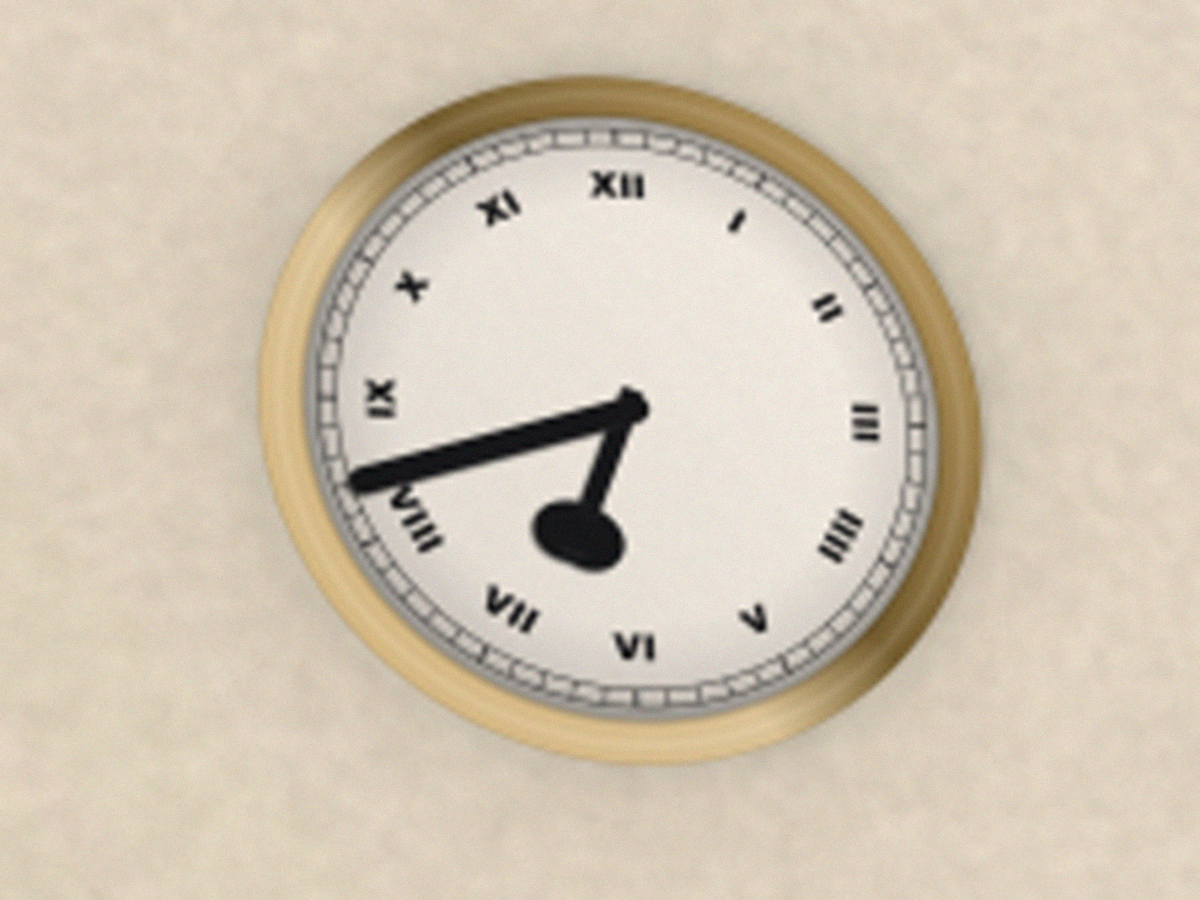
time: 6:42
